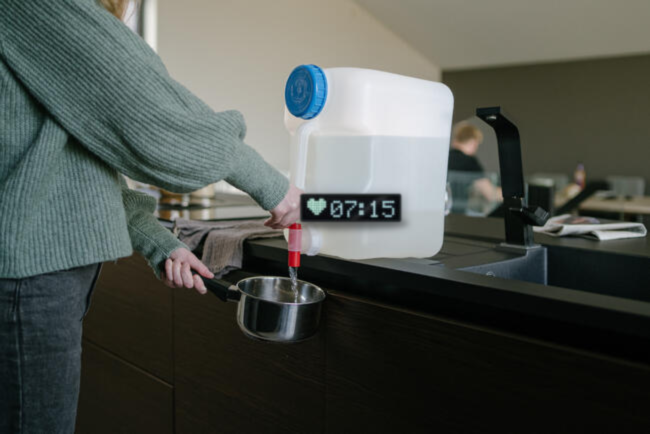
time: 7:15
